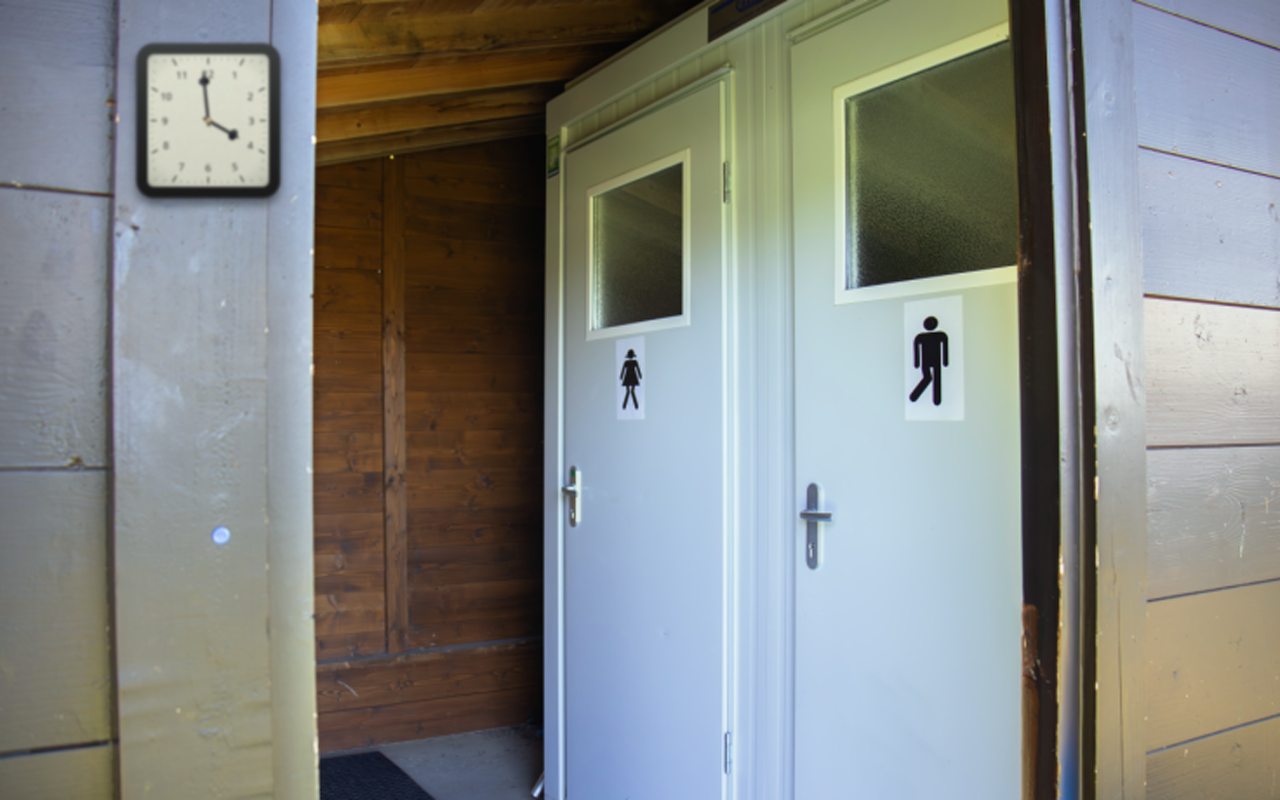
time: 3:59
